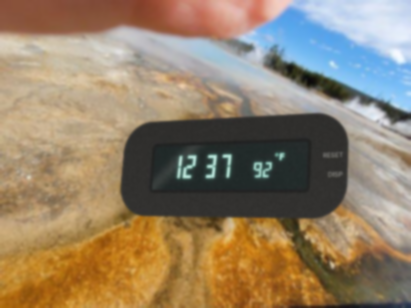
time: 12:37
